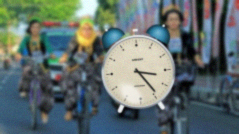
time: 3:24
